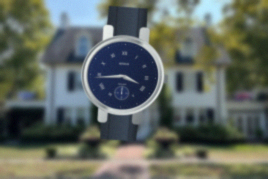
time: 3:44
